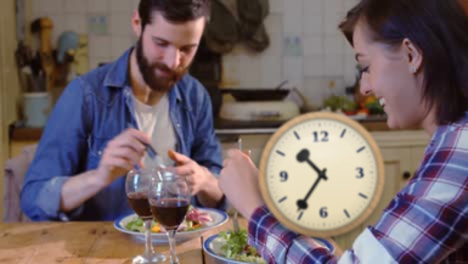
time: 10:36
